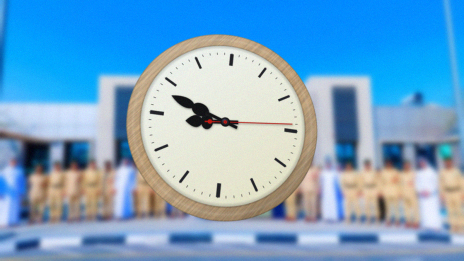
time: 8:48:14
